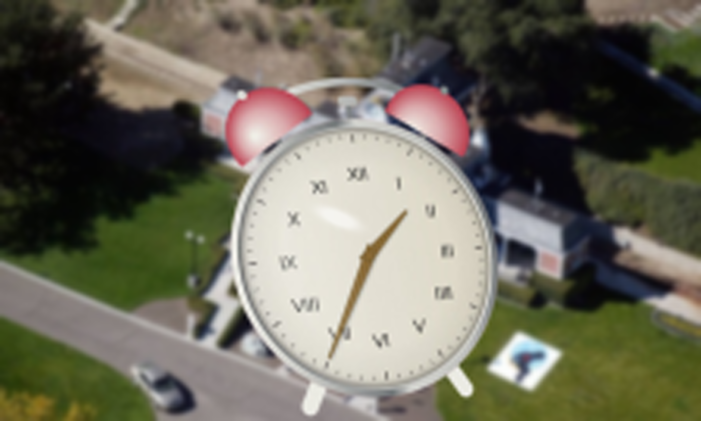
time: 1:35
